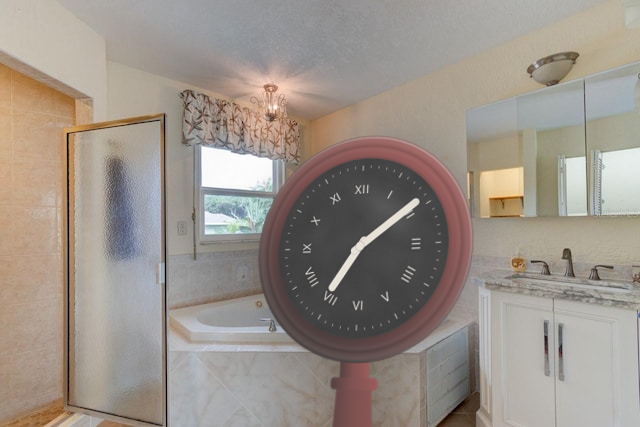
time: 7:09
